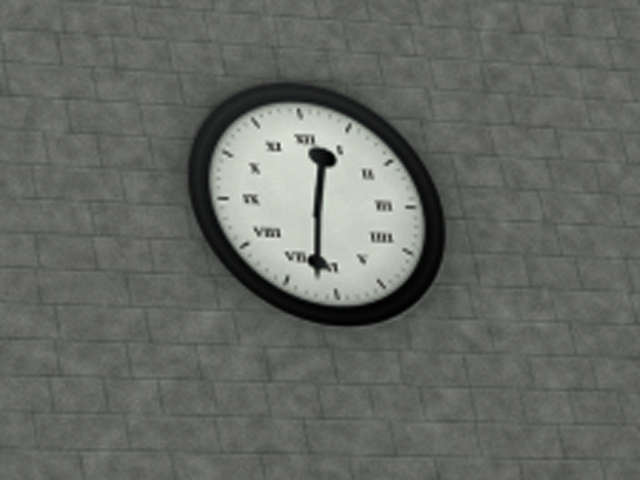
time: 12:32
